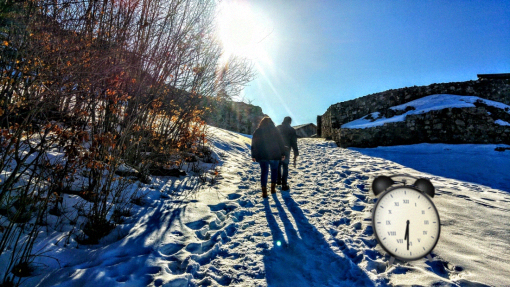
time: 6:31
